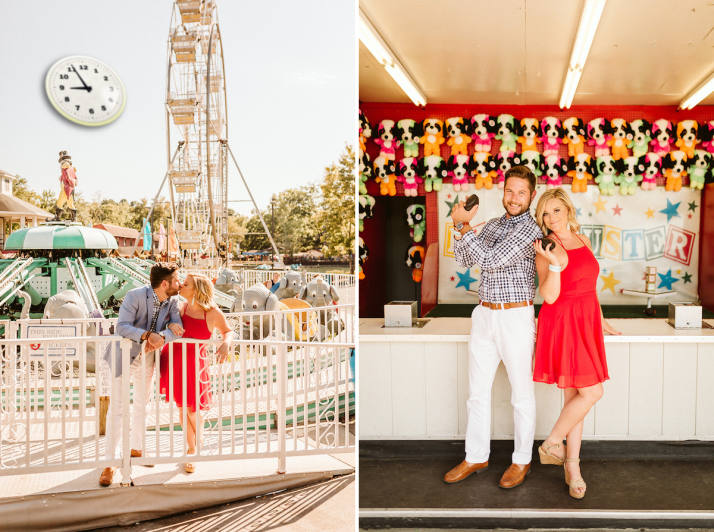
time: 8:56
